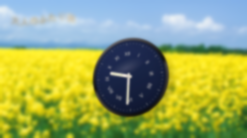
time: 9:31
